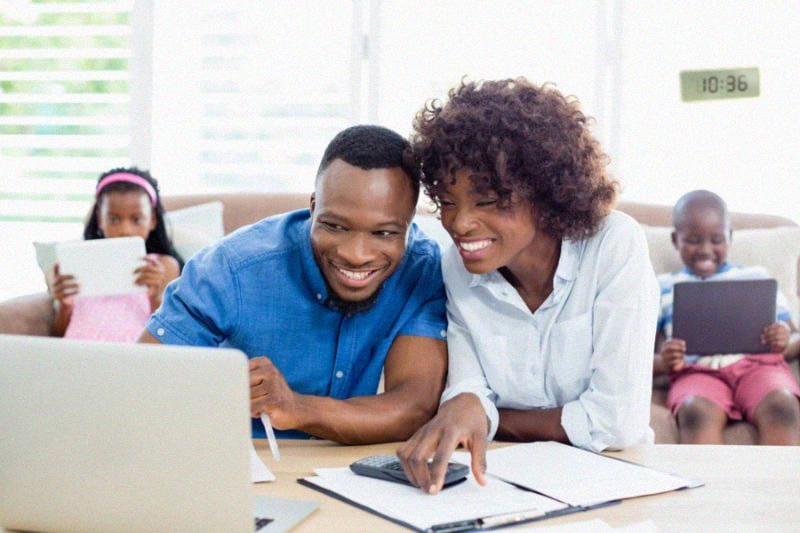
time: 10:36
